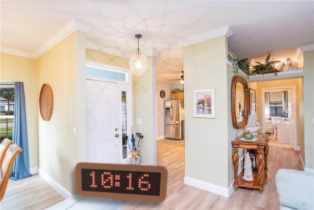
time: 10:16
